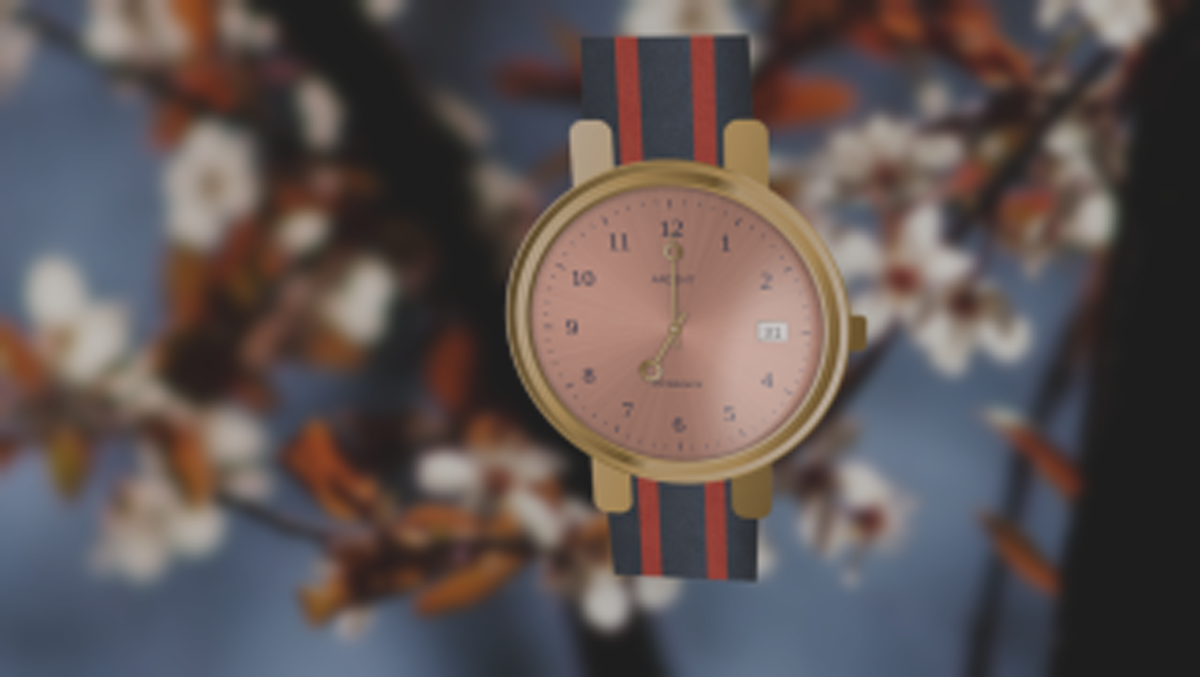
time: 7:00
